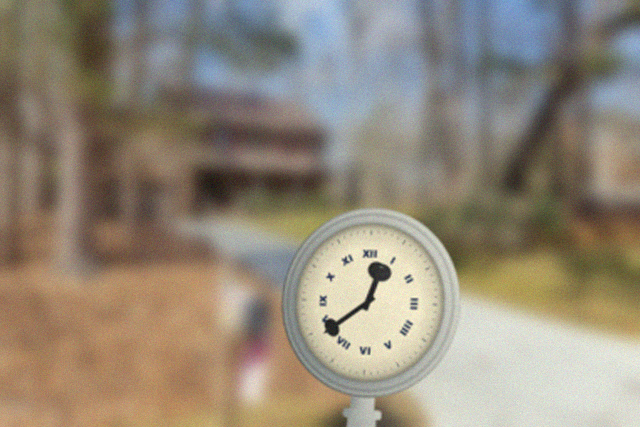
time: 12:39
